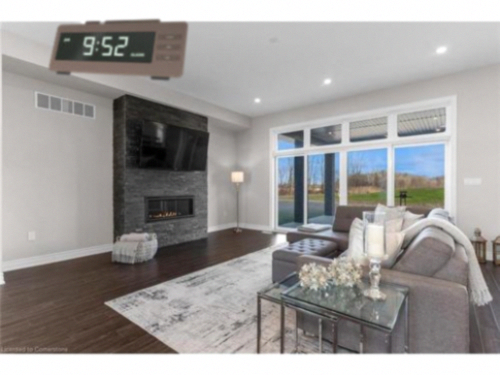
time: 9:52
